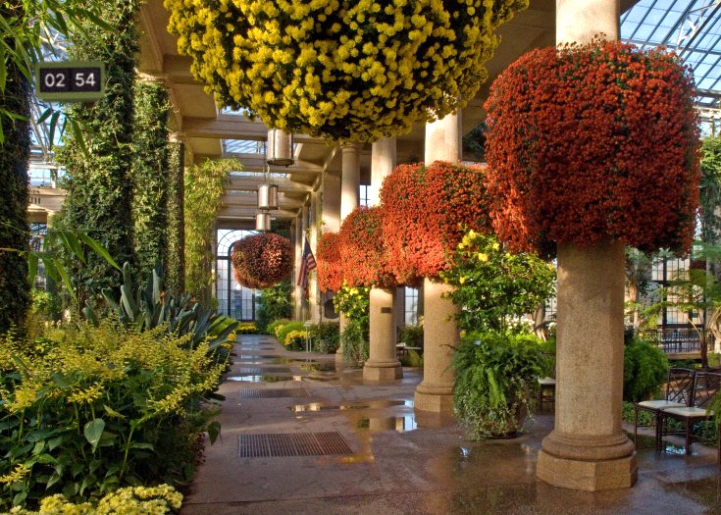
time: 2:54
